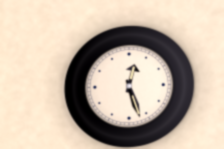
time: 12:27
